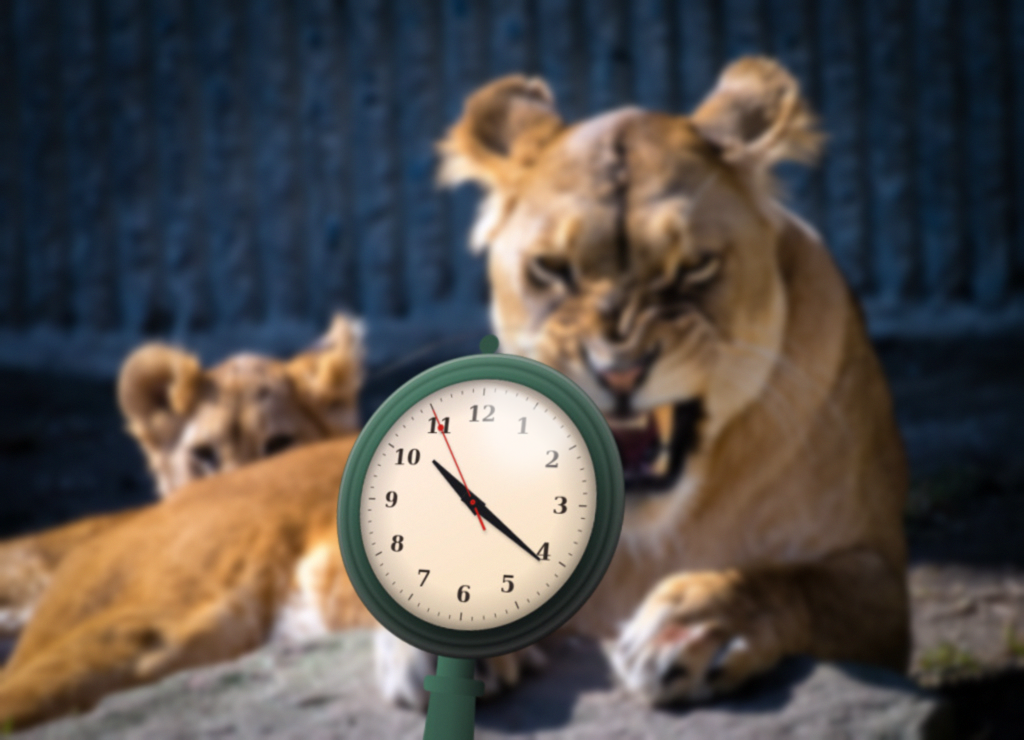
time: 10:20:55
